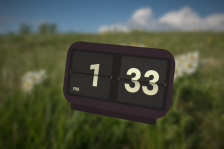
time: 1:33
